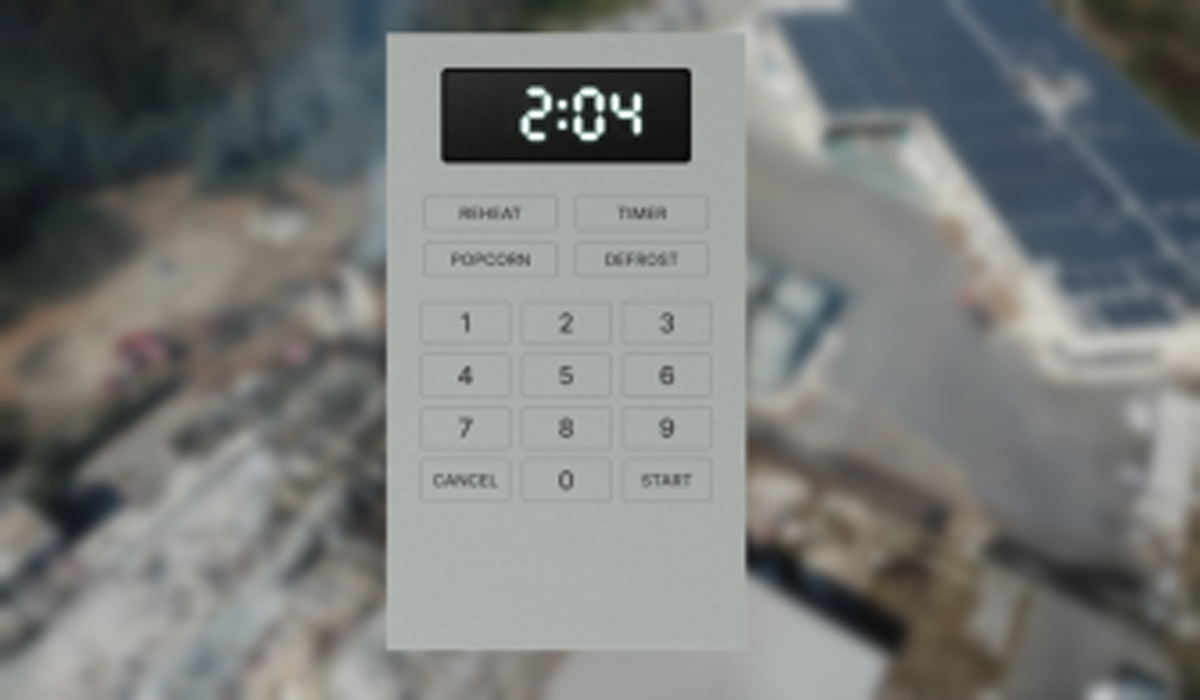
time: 2:04
